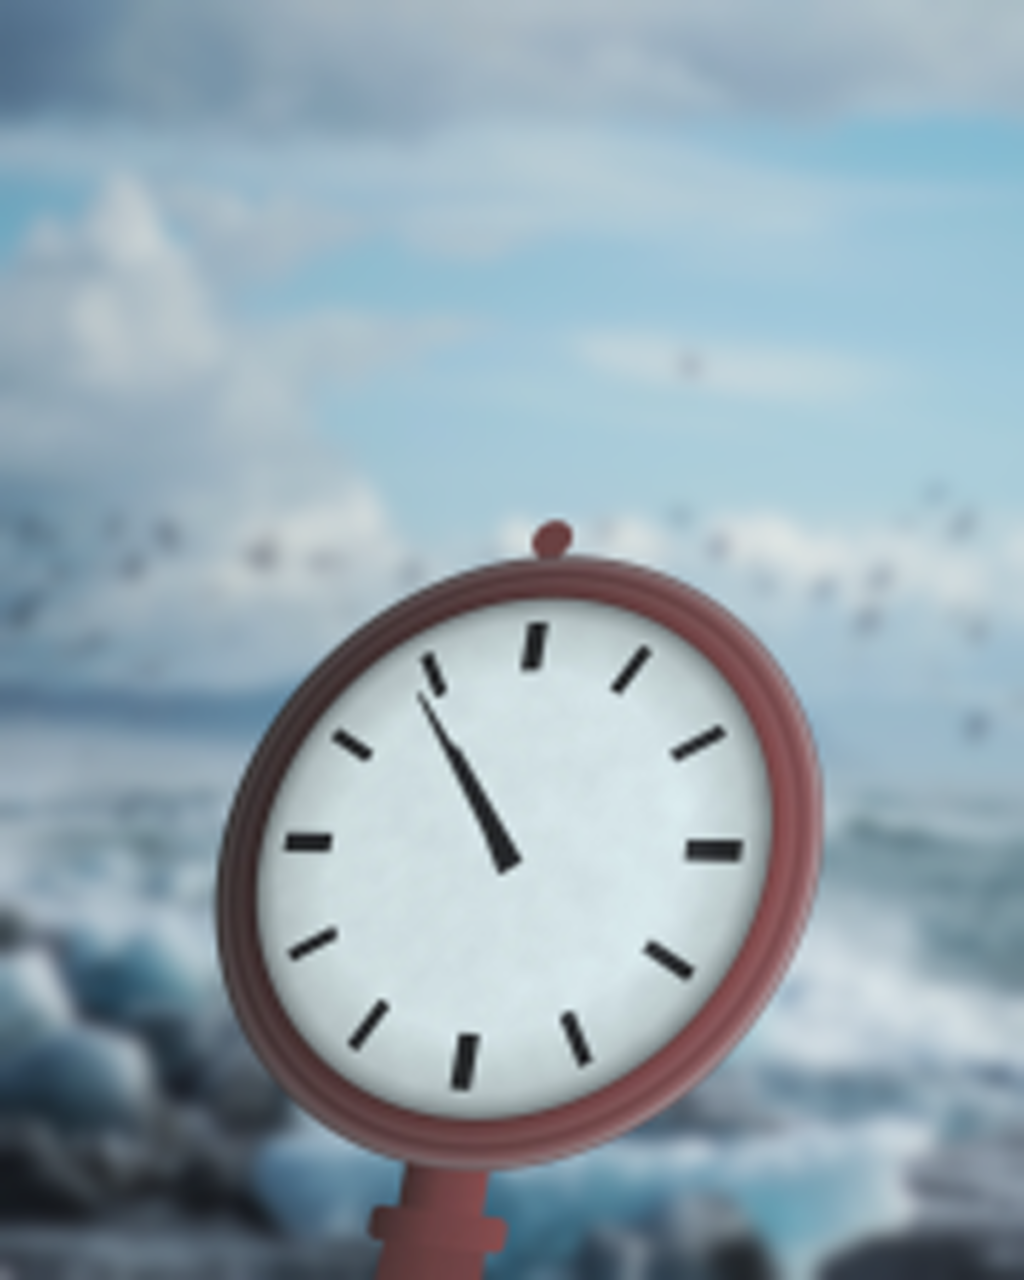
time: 10:54
